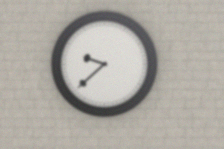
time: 9:38
